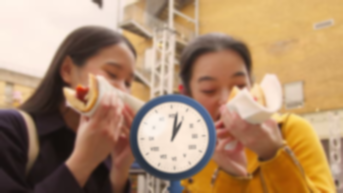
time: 1:02
